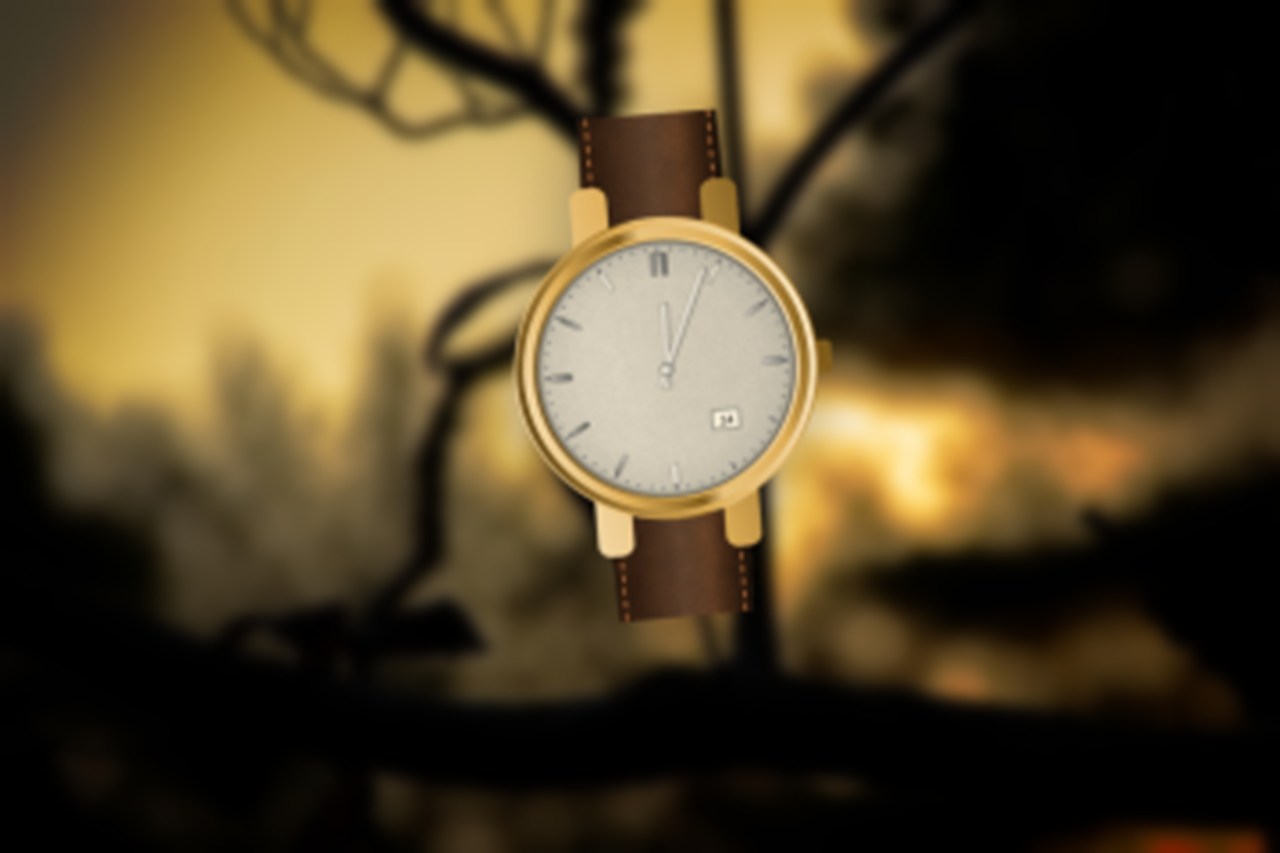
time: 12:04
